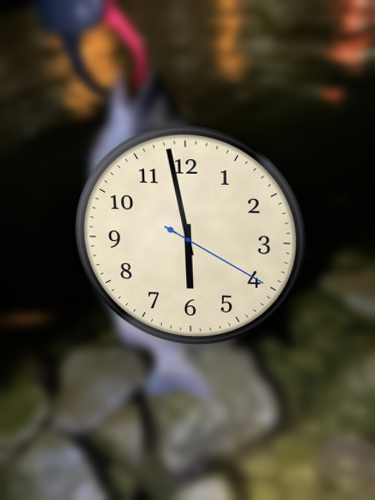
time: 5:58:20
